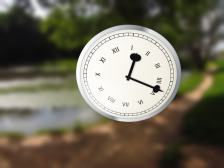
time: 1:23
